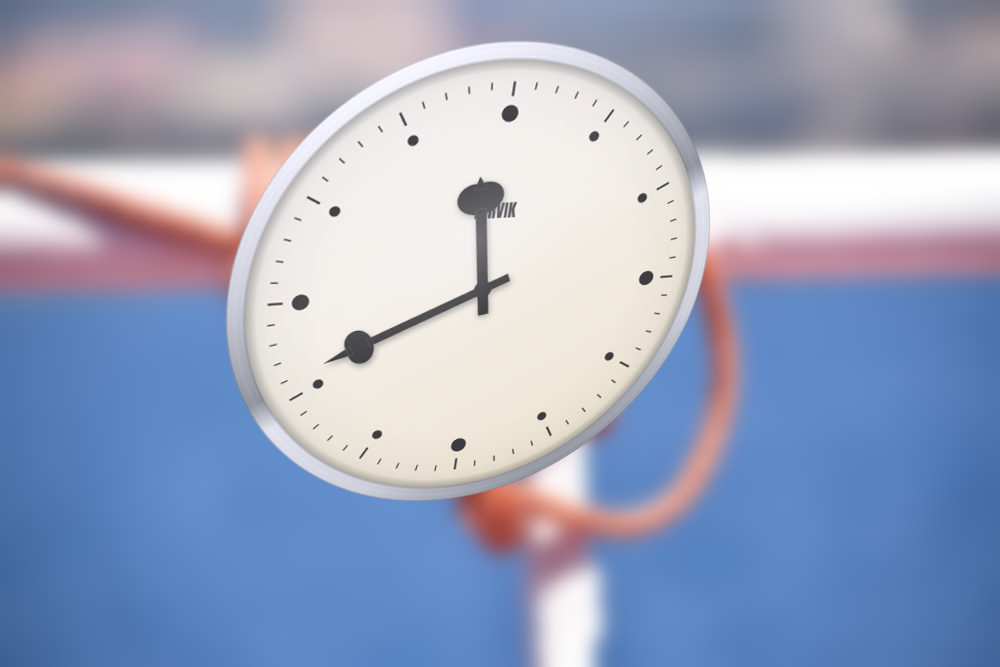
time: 11:41
